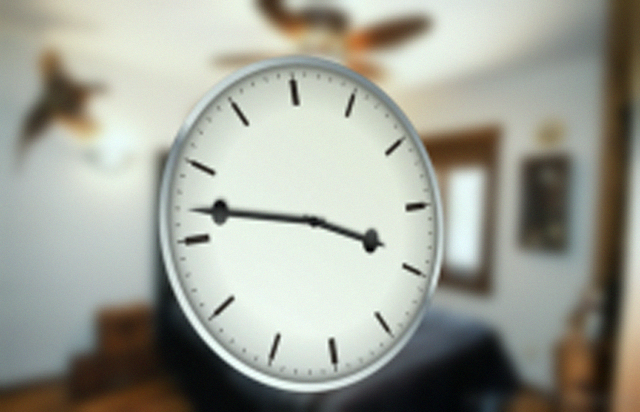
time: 3:47
